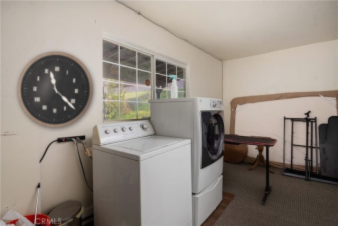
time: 11:22
